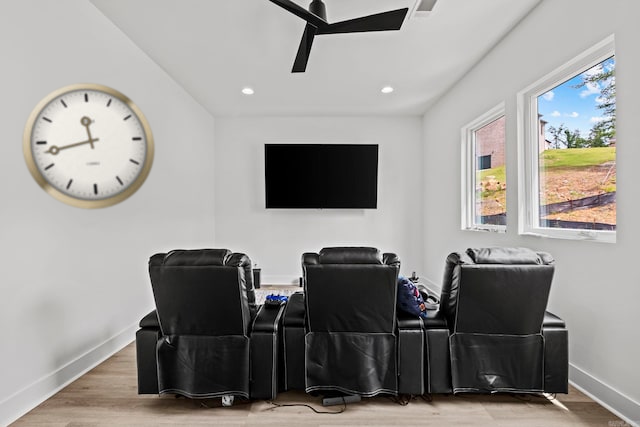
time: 11:43
